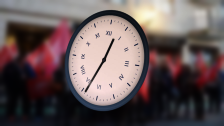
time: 12:34
